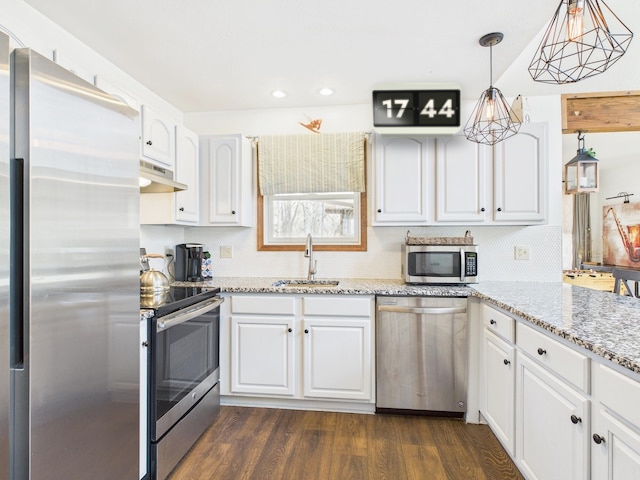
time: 17:44
